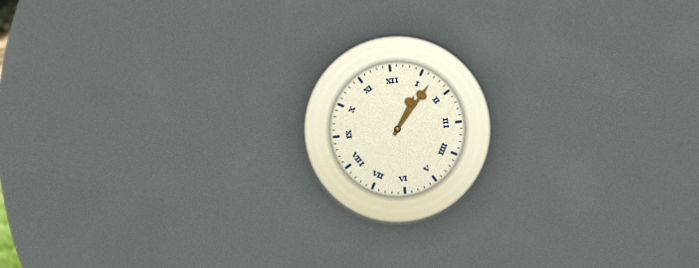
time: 1:07
